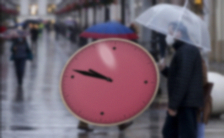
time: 9:47
